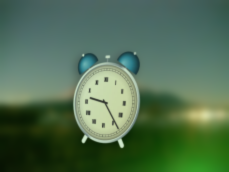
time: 9:24
